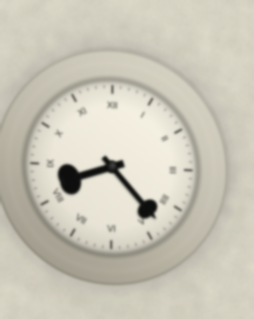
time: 8:23
